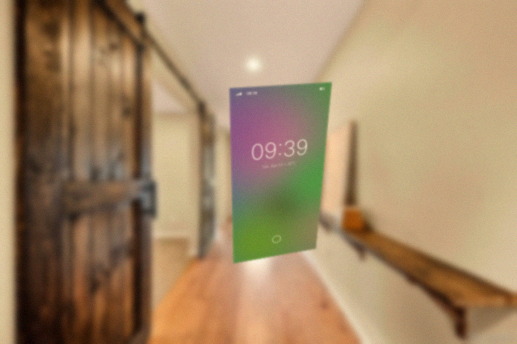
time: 9:39
